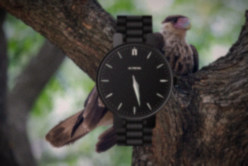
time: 5:28
